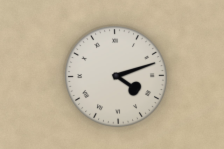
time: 4:12
